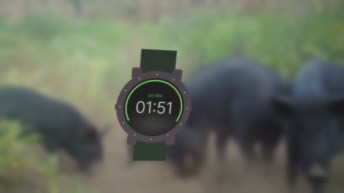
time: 1:51
